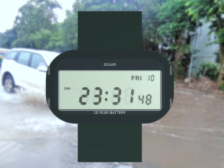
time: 23:31:48
